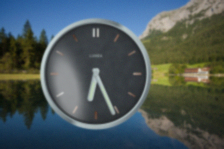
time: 6:26
